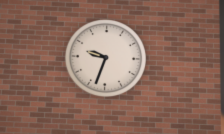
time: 9:33
